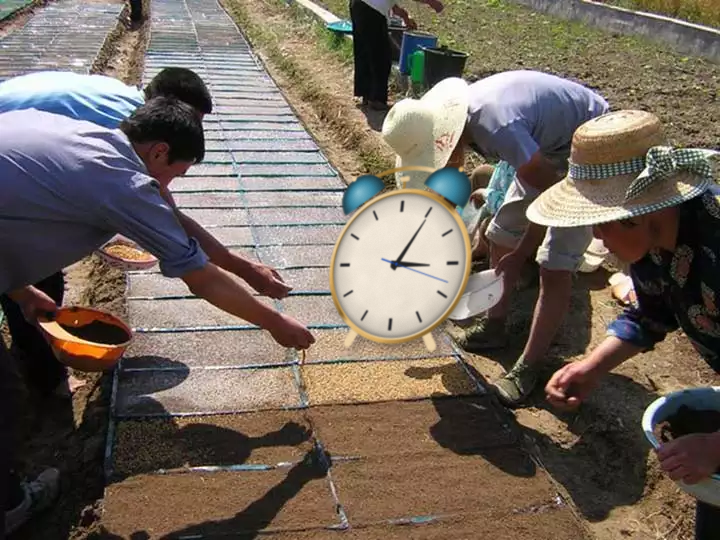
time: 3:05:18
